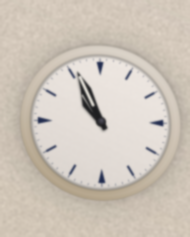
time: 10:56
